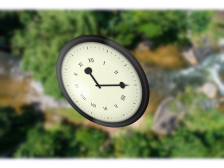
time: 11:15
